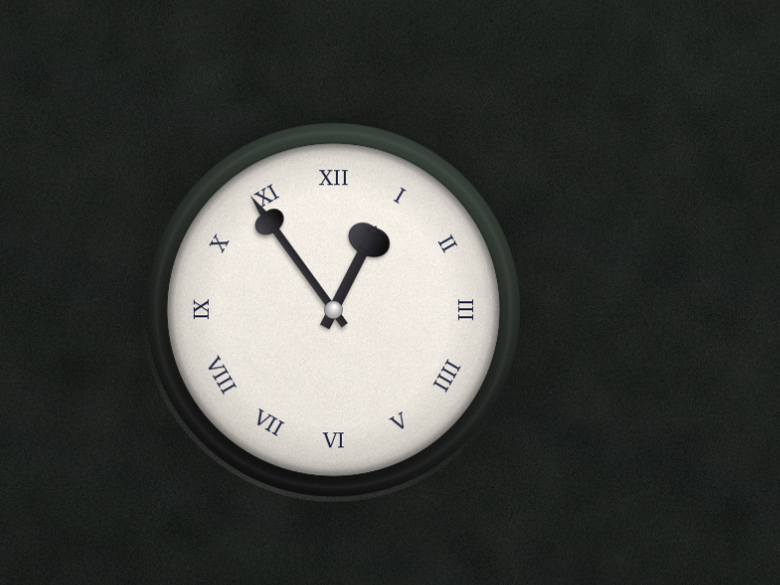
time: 12:54
